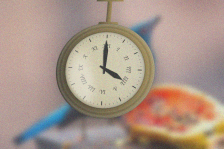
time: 4:00
